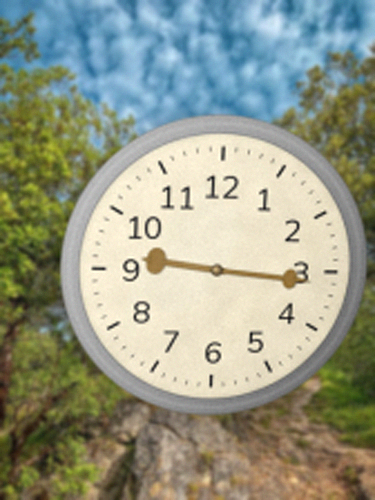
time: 9:16
